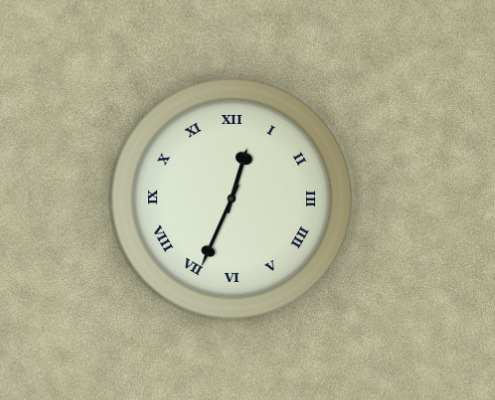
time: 12:34
